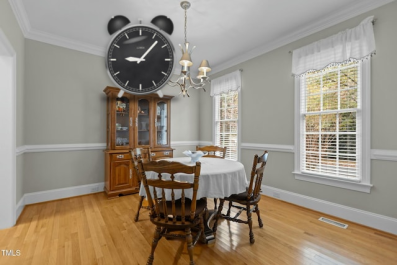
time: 9:07
